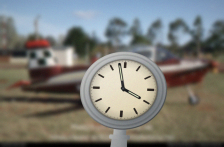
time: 3:58
